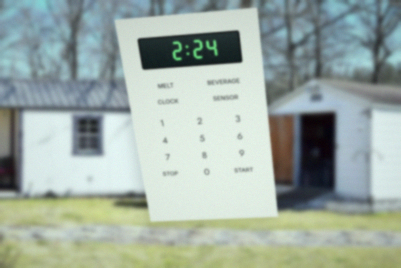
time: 2:24
